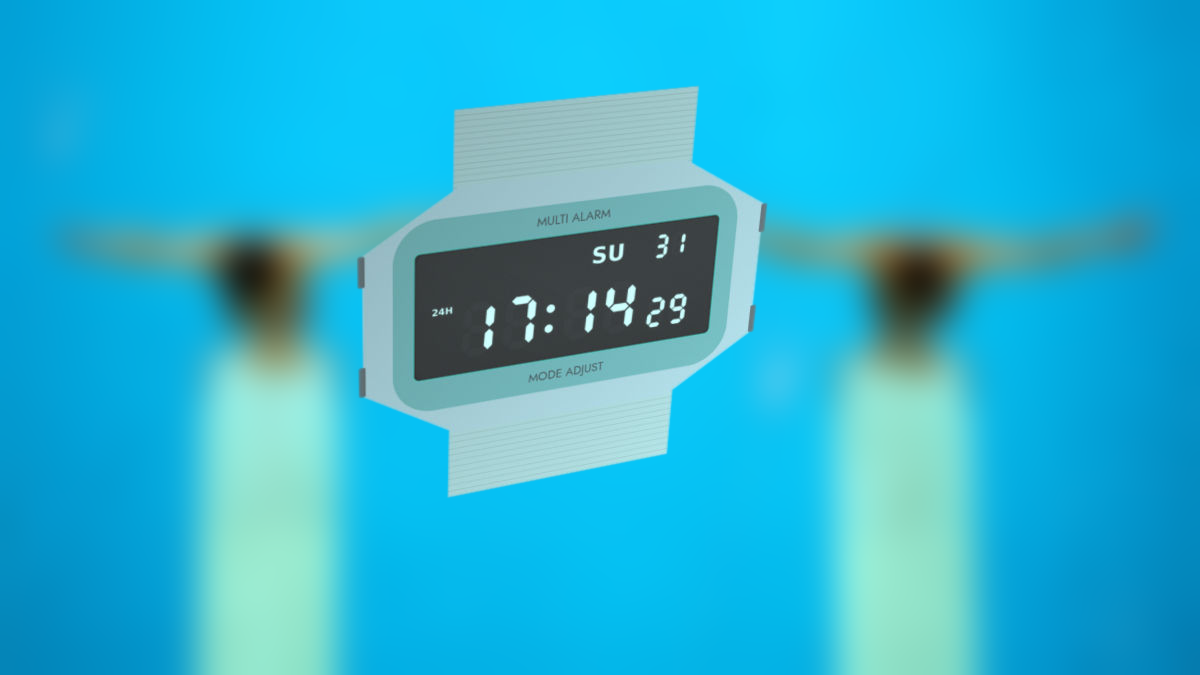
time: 17:14:29
